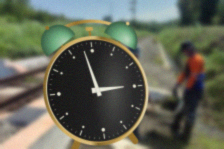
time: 2:58
